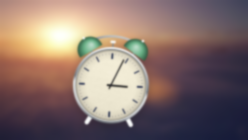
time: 3:04
